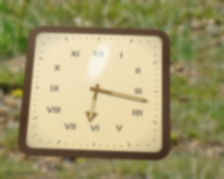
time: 6:17
